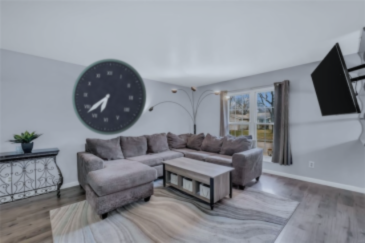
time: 6:38
